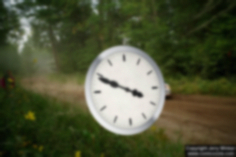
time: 3:49
